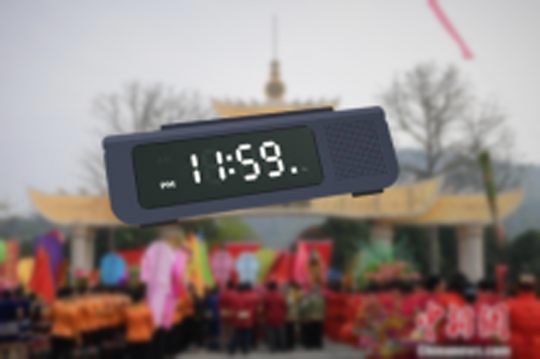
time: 11:59
